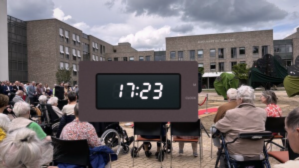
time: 17:23
